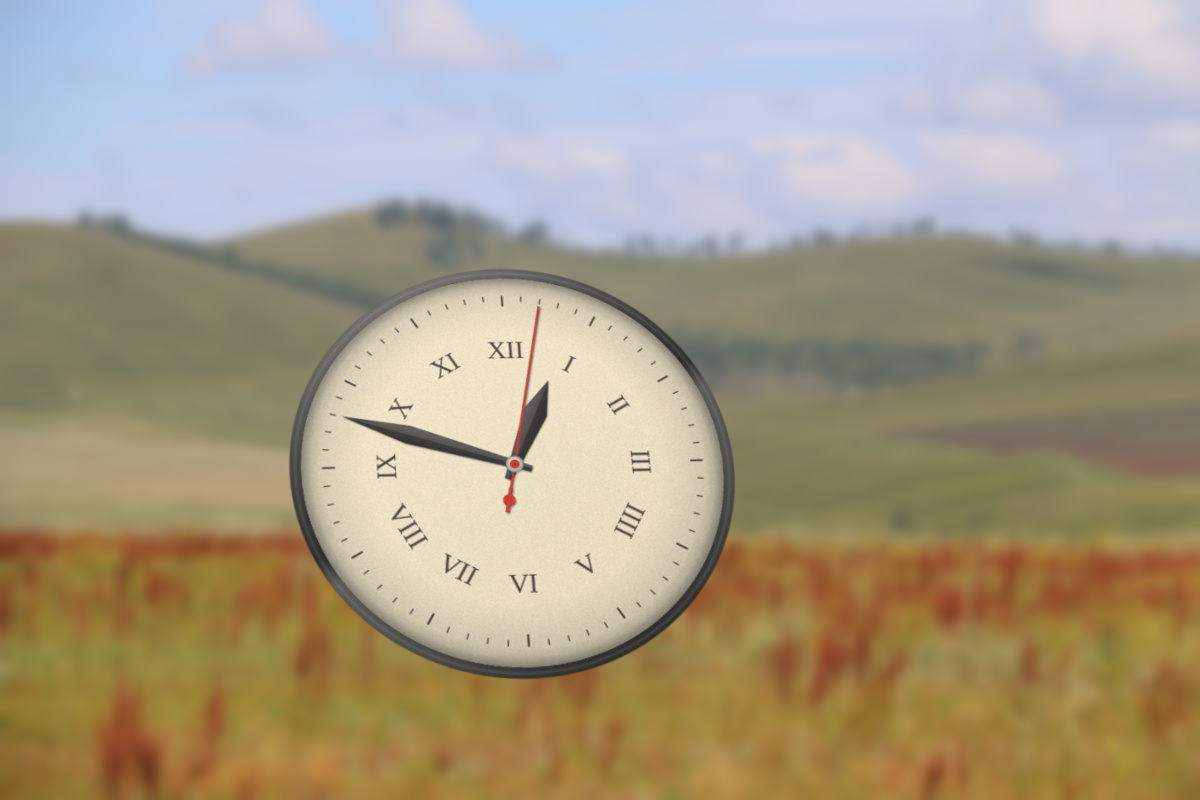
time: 12:48:02
